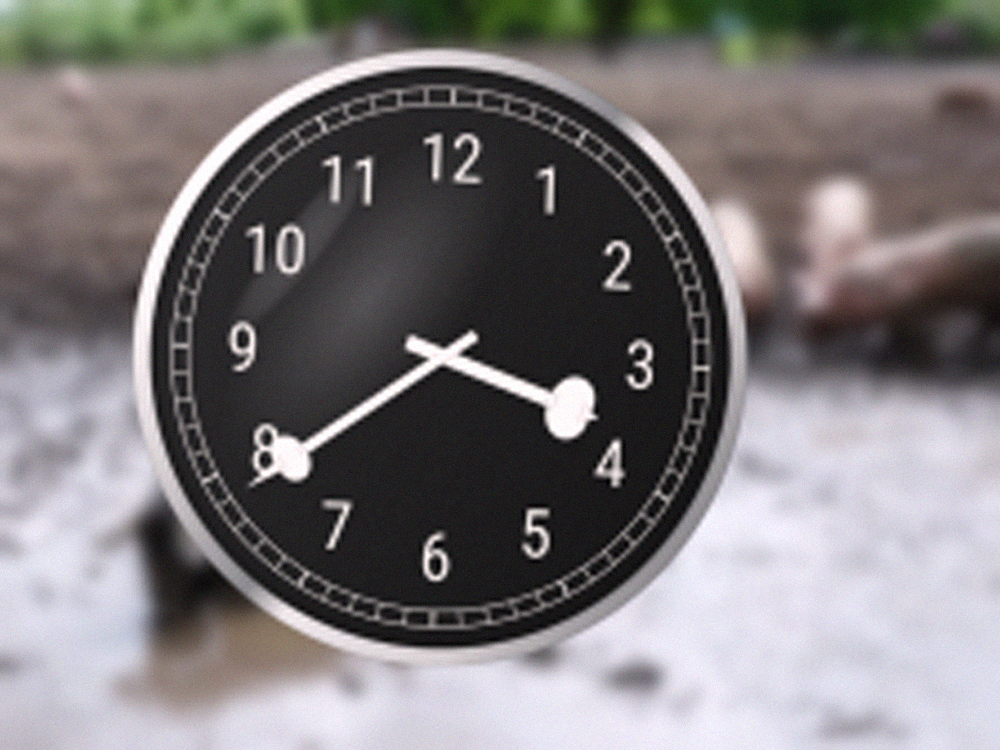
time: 3:39
